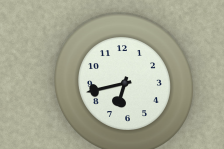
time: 6:43
